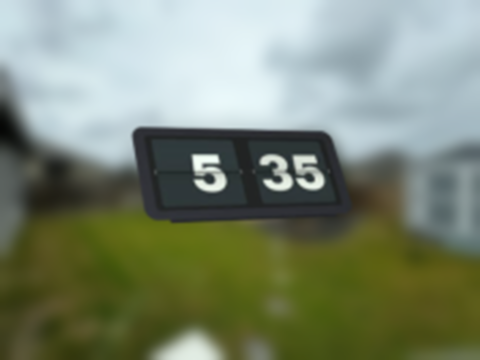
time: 5:35
